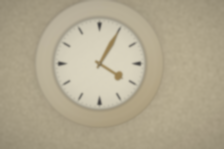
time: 4:05
